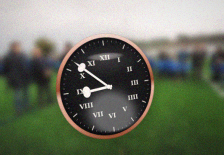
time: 8:52
